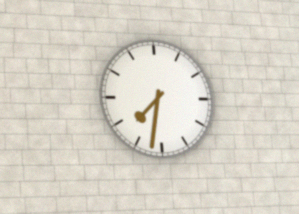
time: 7:32
